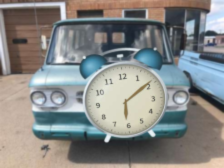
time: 6:09
